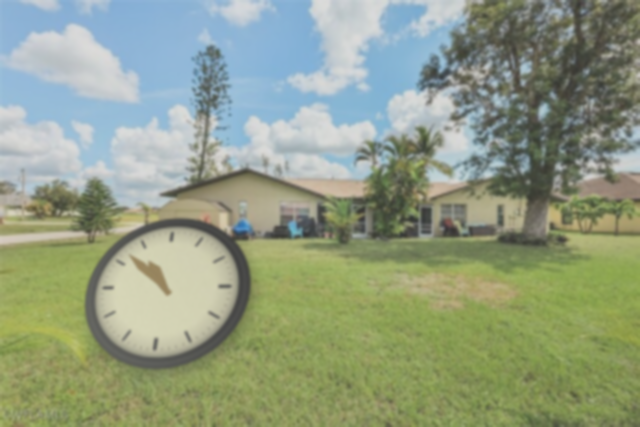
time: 10:52
